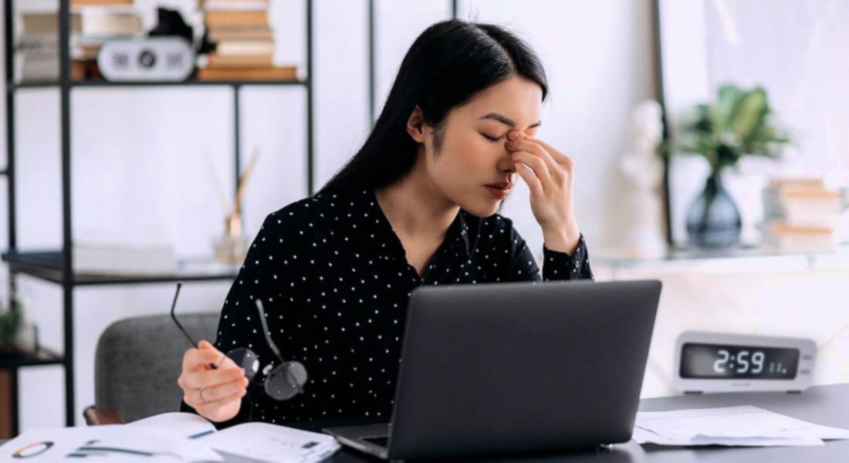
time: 2:59
